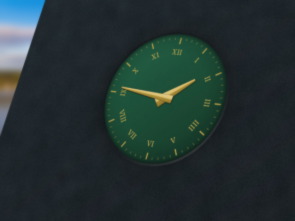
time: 1:46
